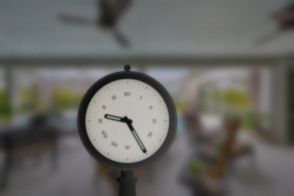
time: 9:25
